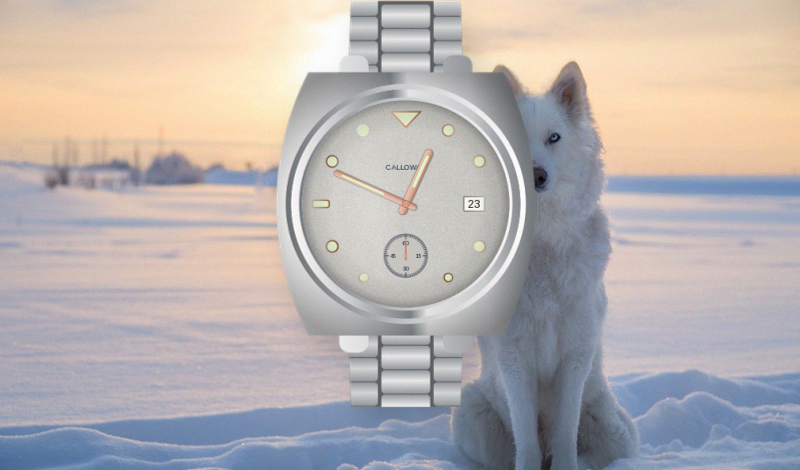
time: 12:49
